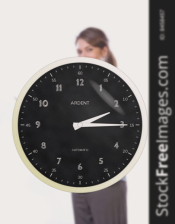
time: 2:15
